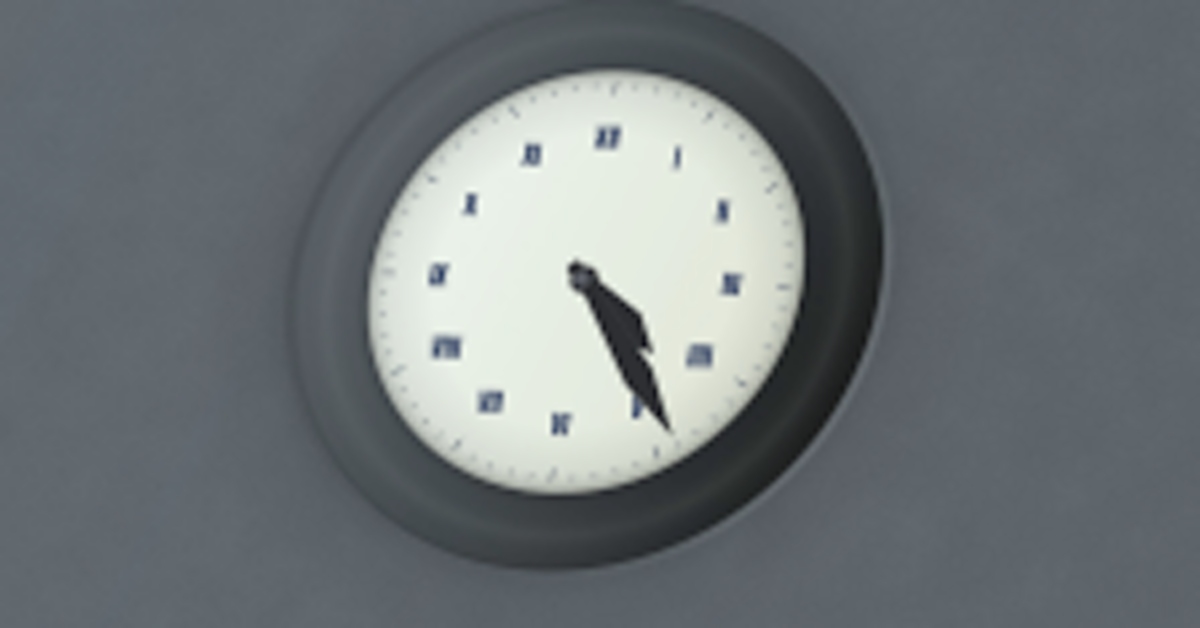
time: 4:24
